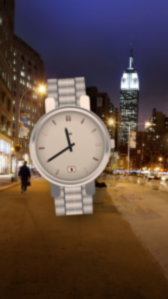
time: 11:40
